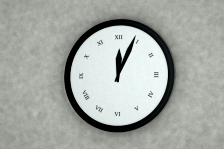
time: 12:04
